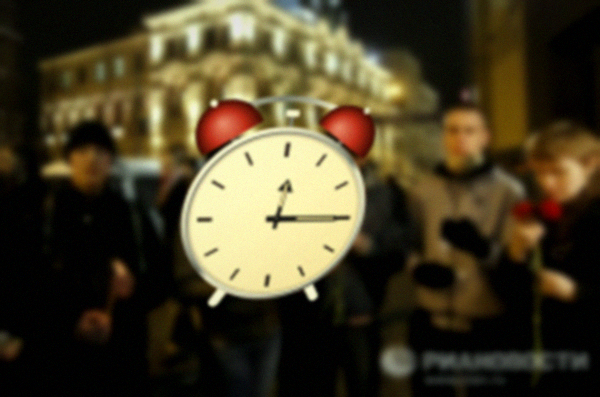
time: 12:15
